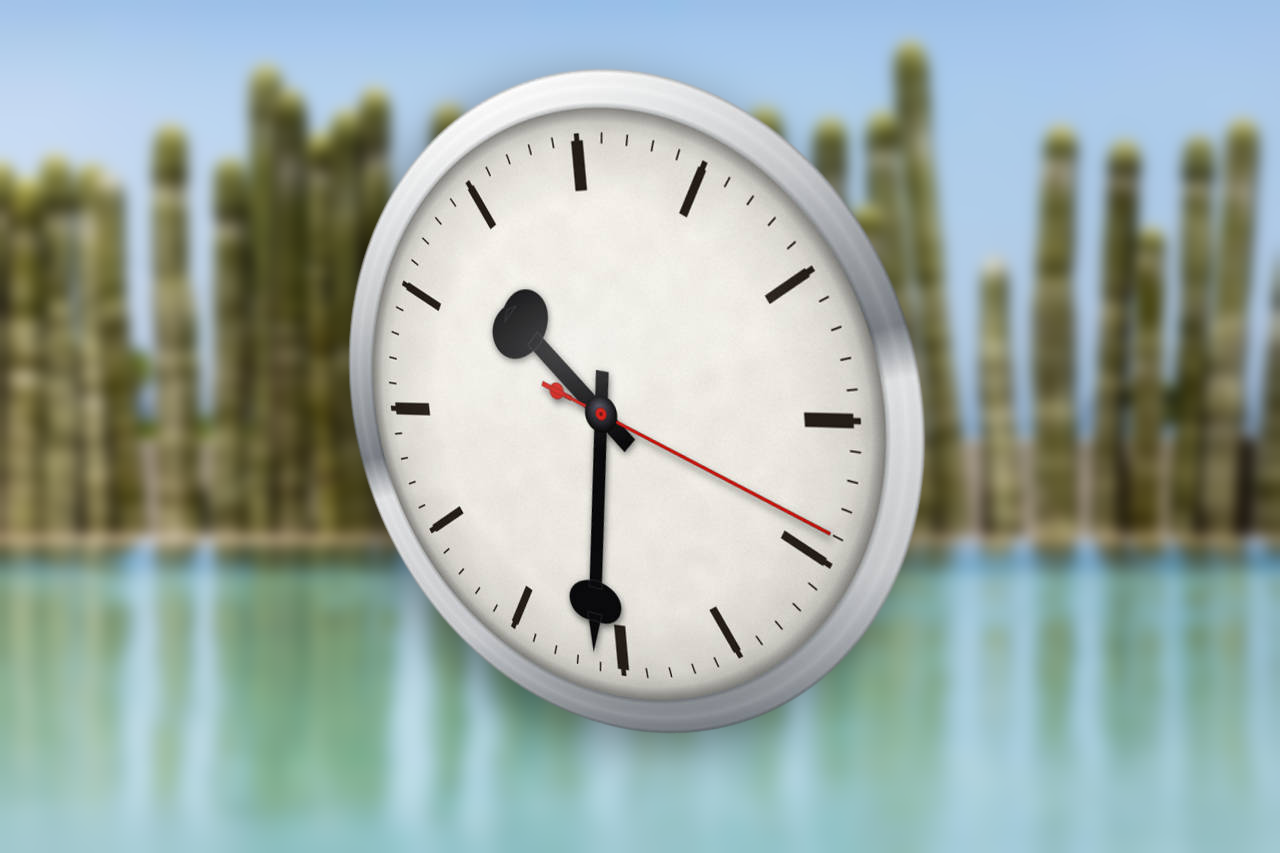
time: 10:31:19
